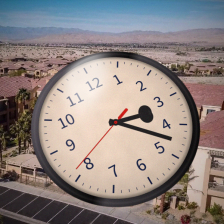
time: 3:22:41
